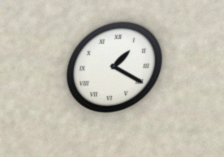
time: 1:20
